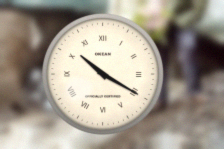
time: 10:20
